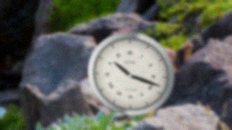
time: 10:18
